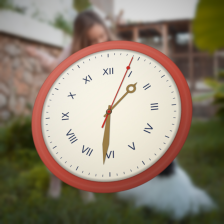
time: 1:31:04
